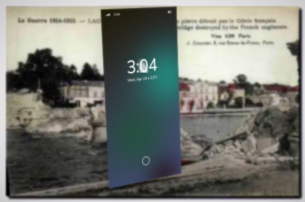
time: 3:04
